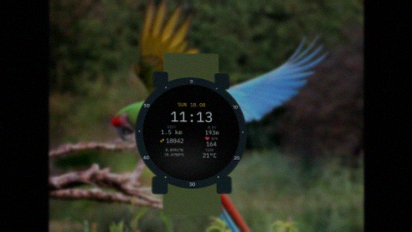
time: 11:13
